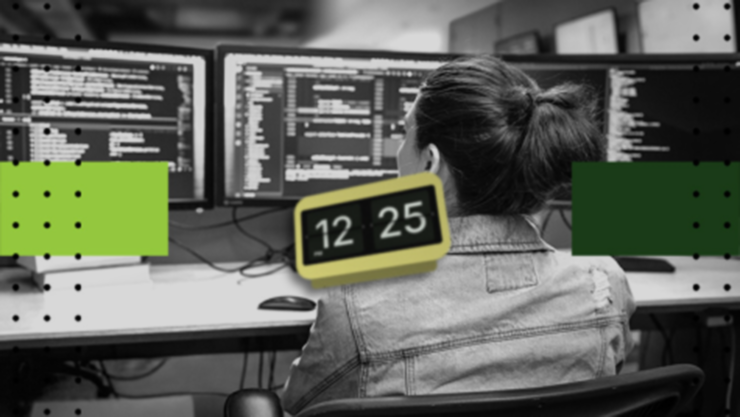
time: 12:25
